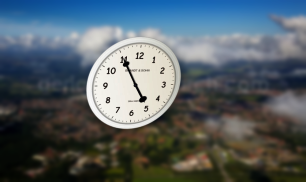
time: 4:55
